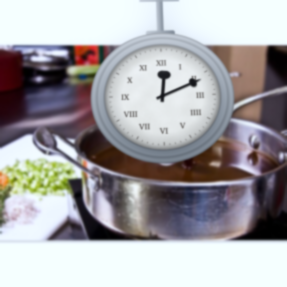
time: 12:11
